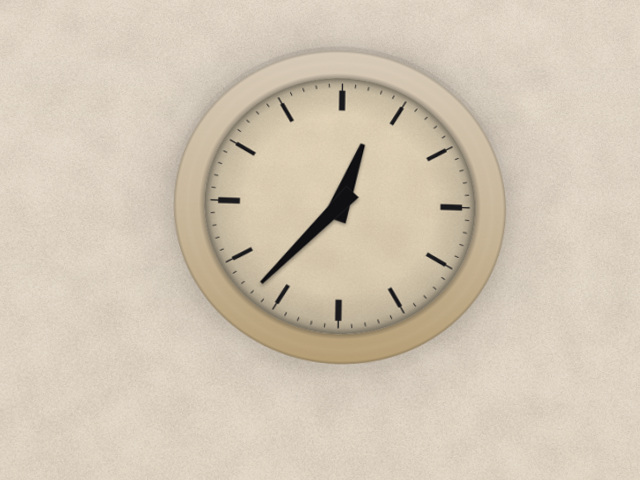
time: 12:37
